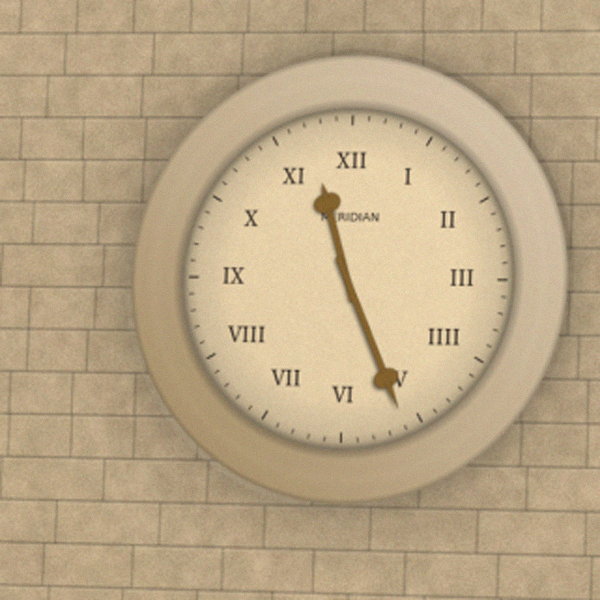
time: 11:26
